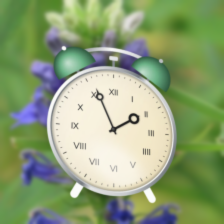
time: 1:56
